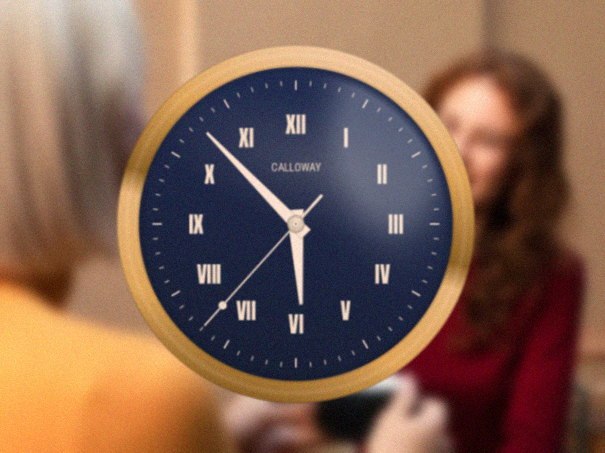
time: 5:52:37
